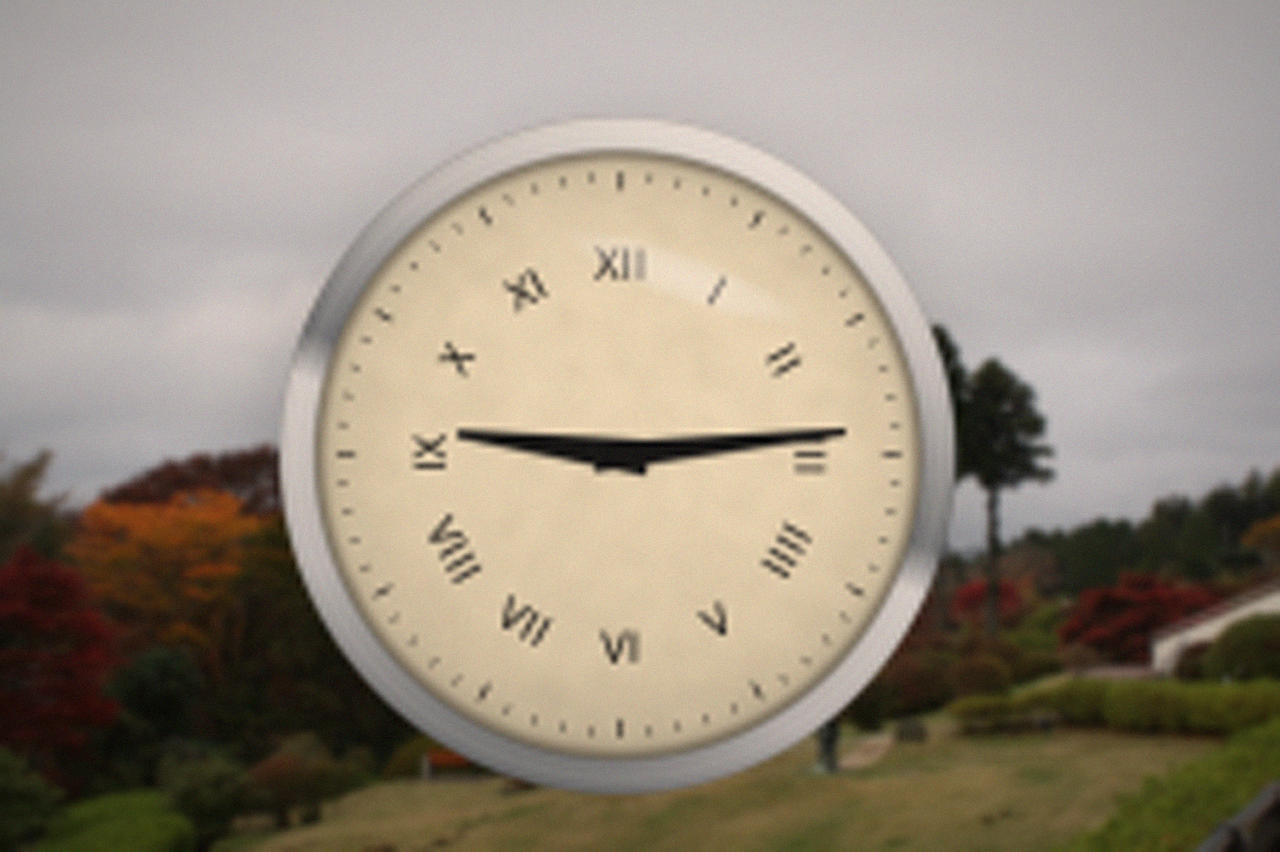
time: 9:14
